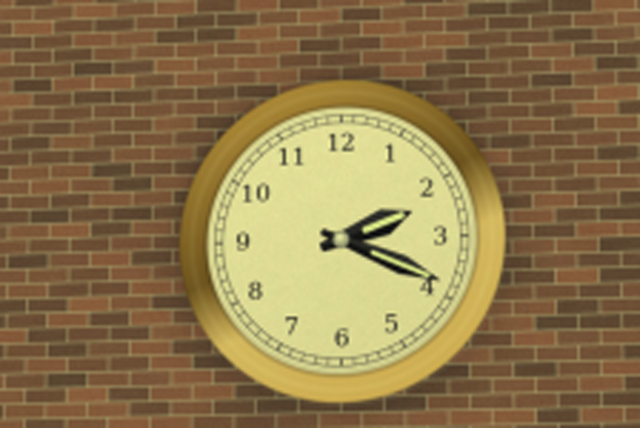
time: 2:19
